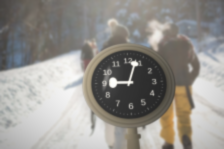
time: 9:03
